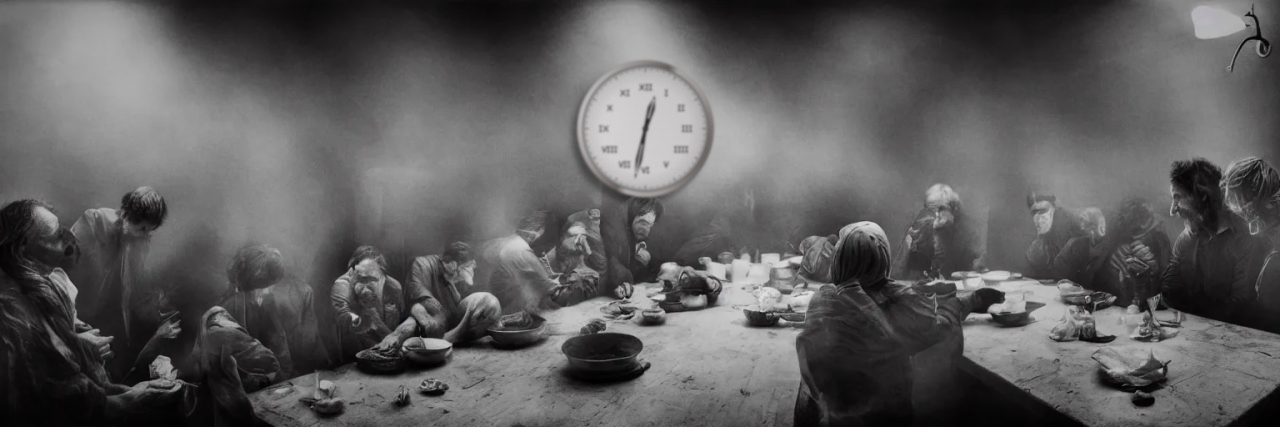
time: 12:32
